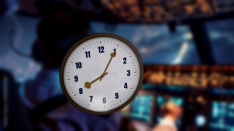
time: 8:05
